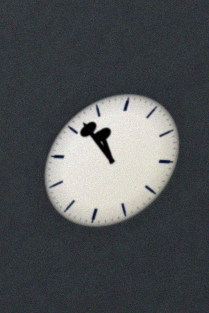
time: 10:52
